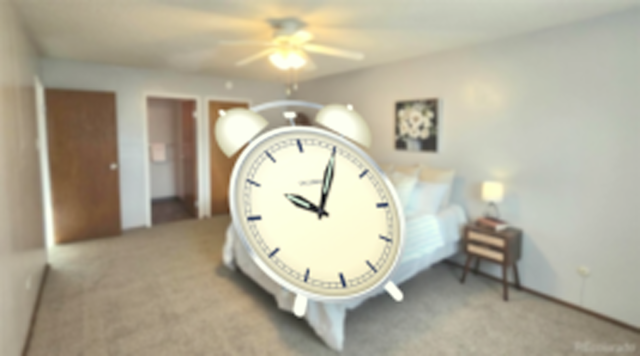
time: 10:05
